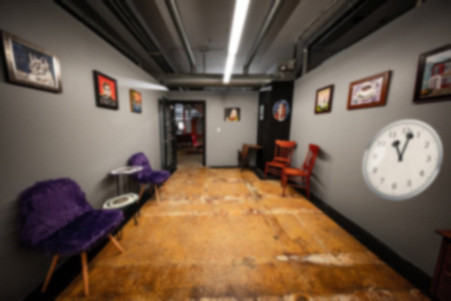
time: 11:02
